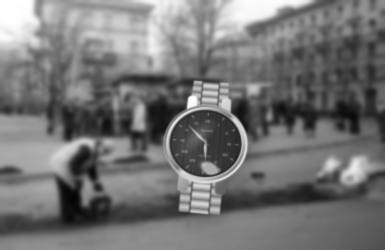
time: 5:52
